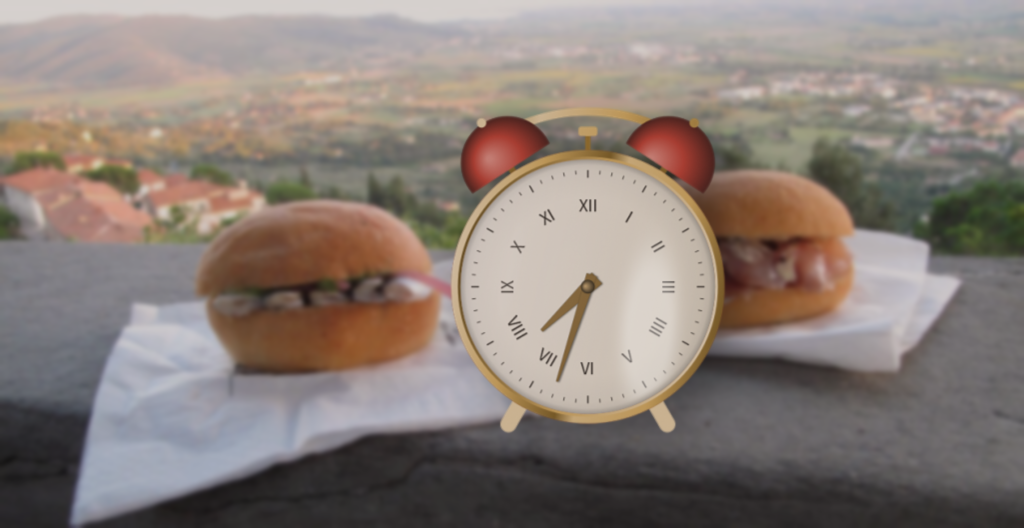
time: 7:33
